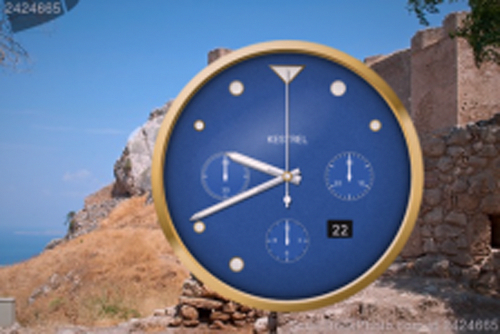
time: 9:41
